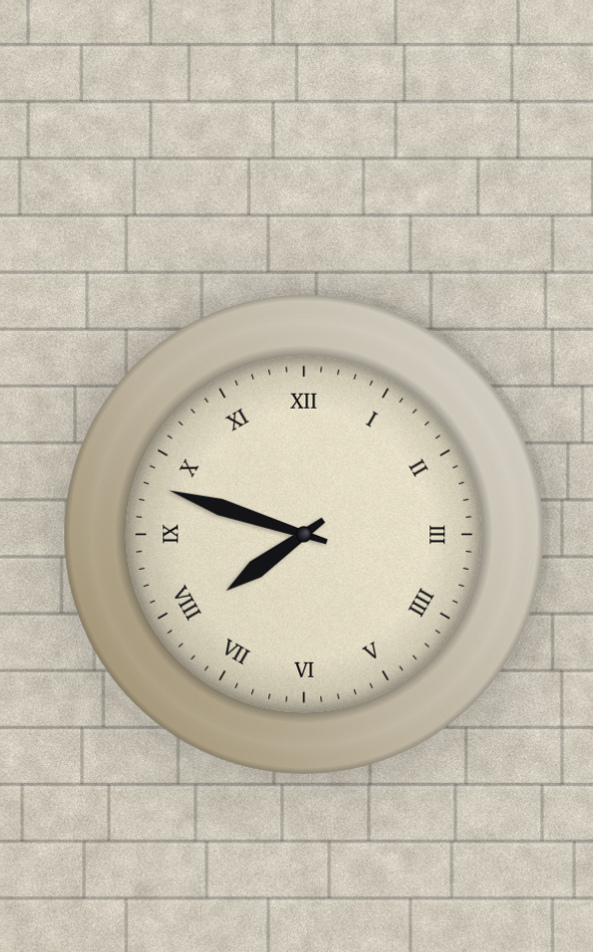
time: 7:48
